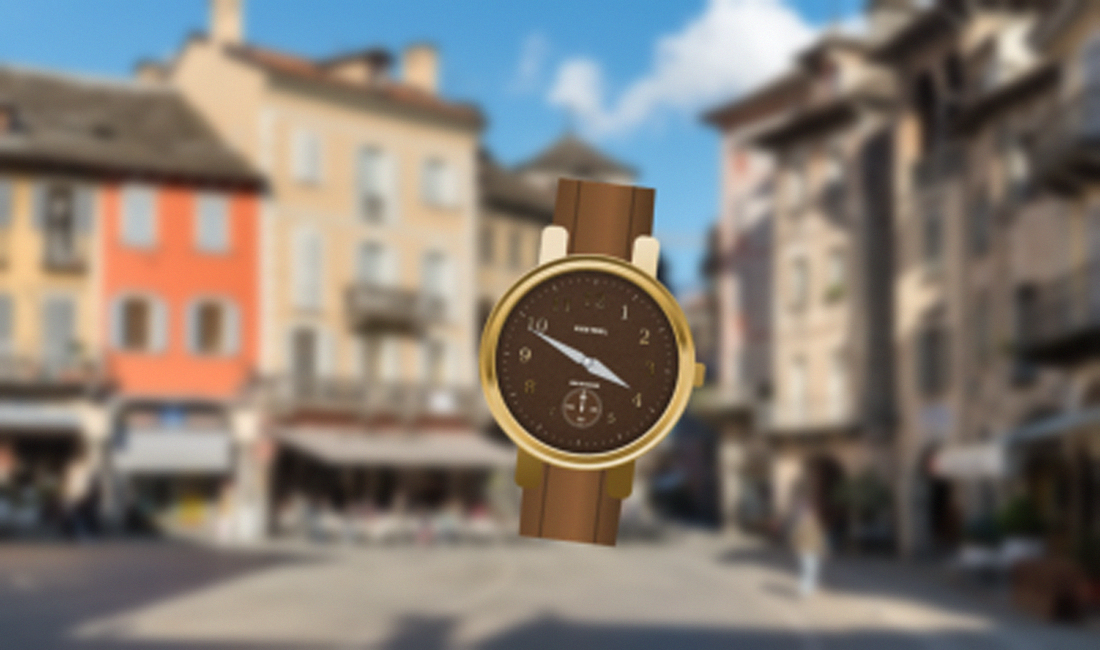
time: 3:49
